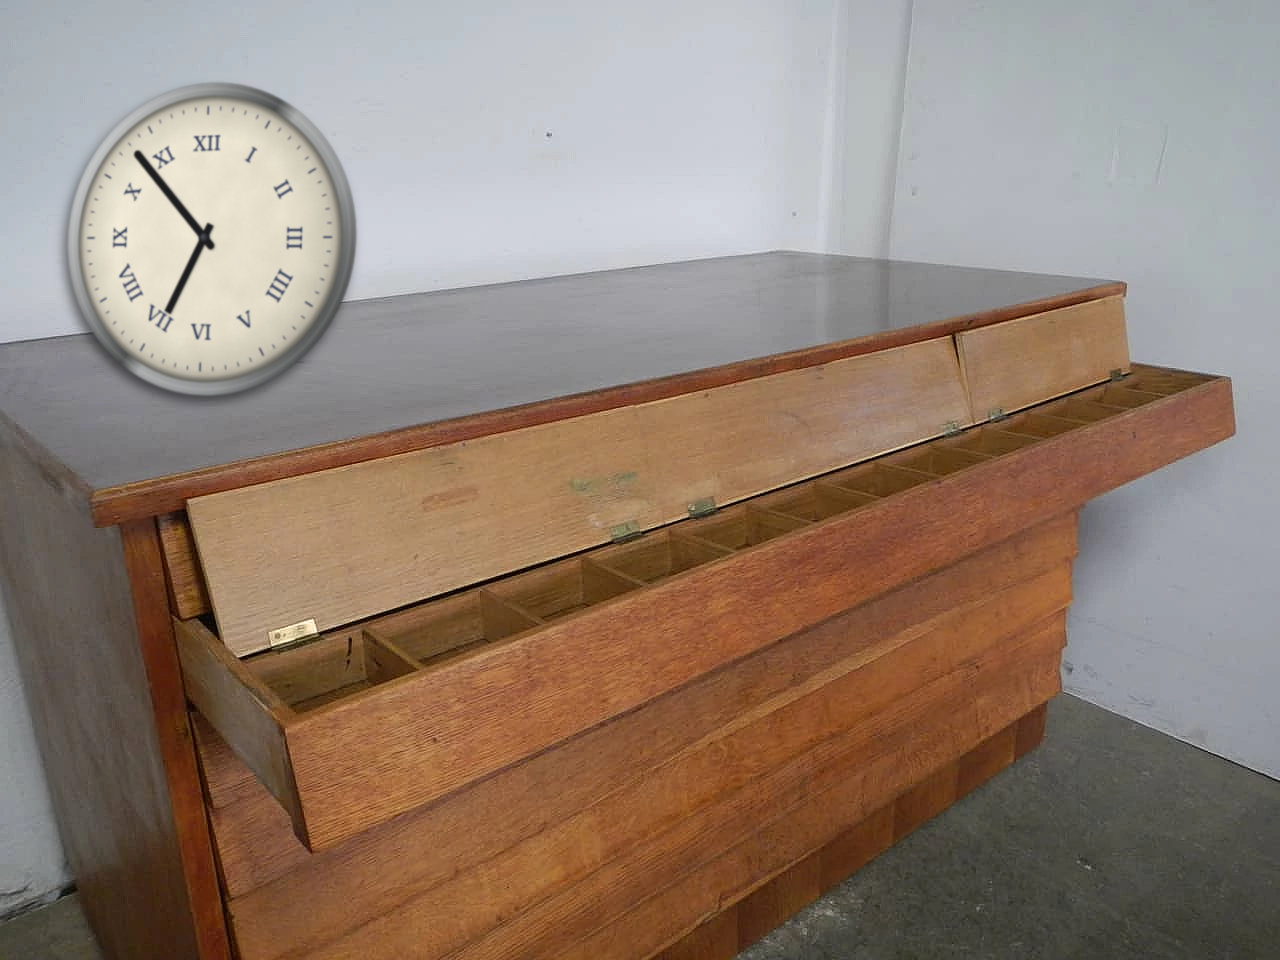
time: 6:53
